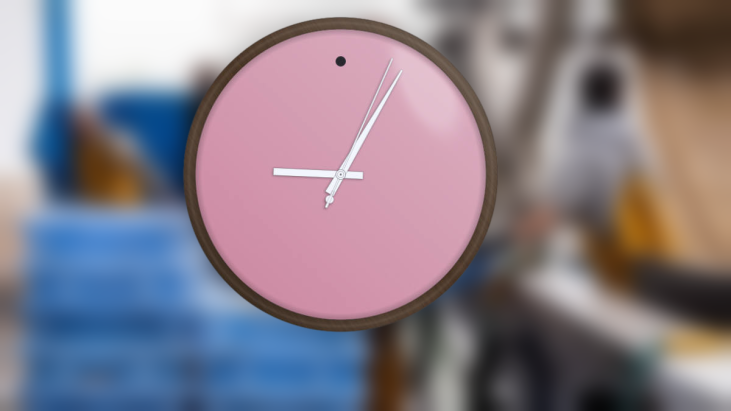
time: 9:05:04
